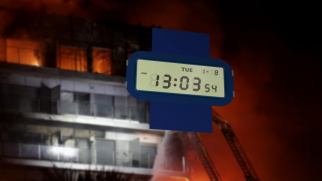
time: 13:03:54
